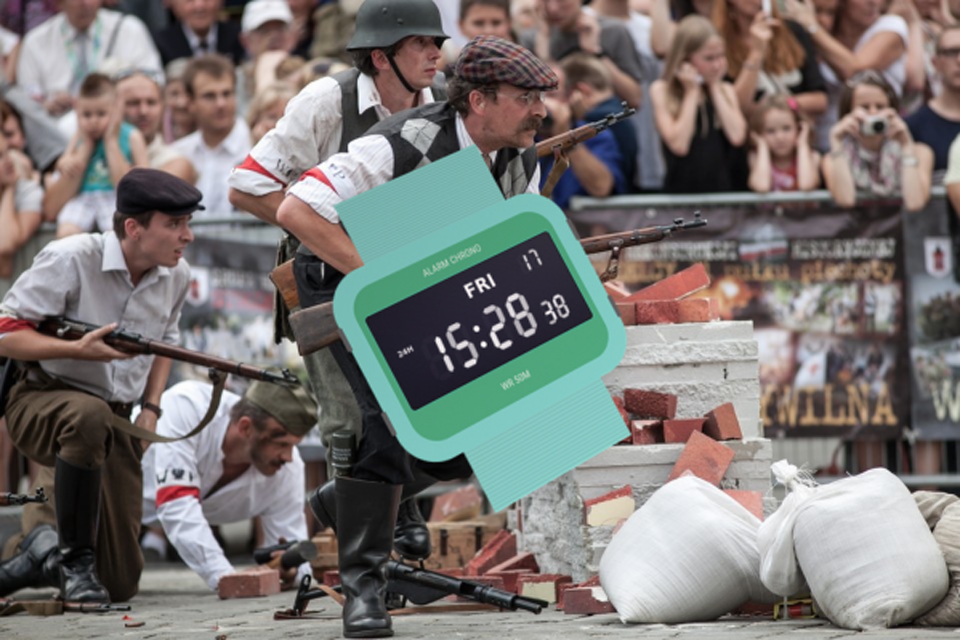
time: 15:28:38
